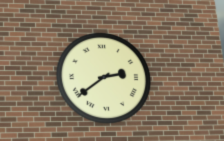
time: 2:39
